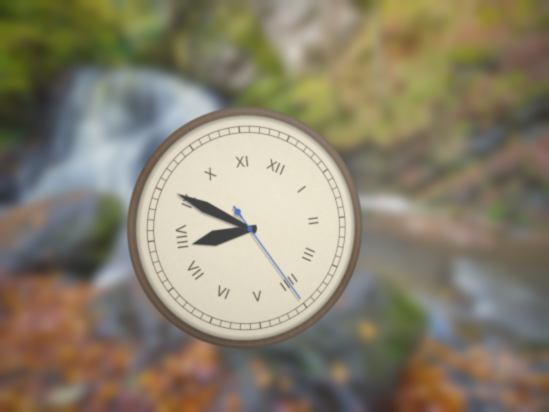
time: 7:45:20
